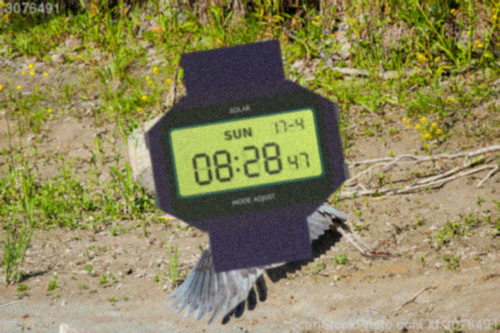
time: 8:28:47
